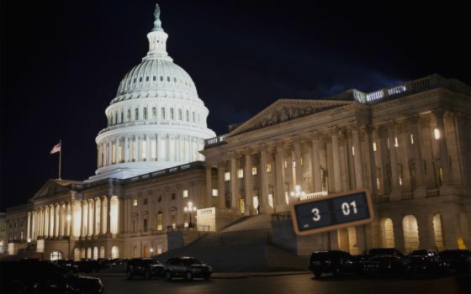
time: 3:01
